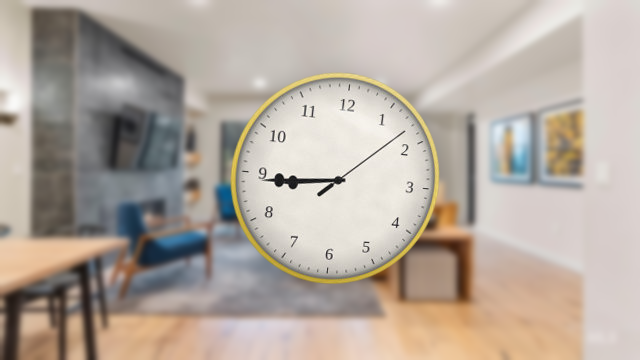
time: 8:44:08
